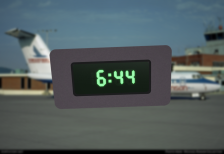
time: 6:44
